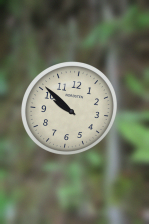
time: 9:51
